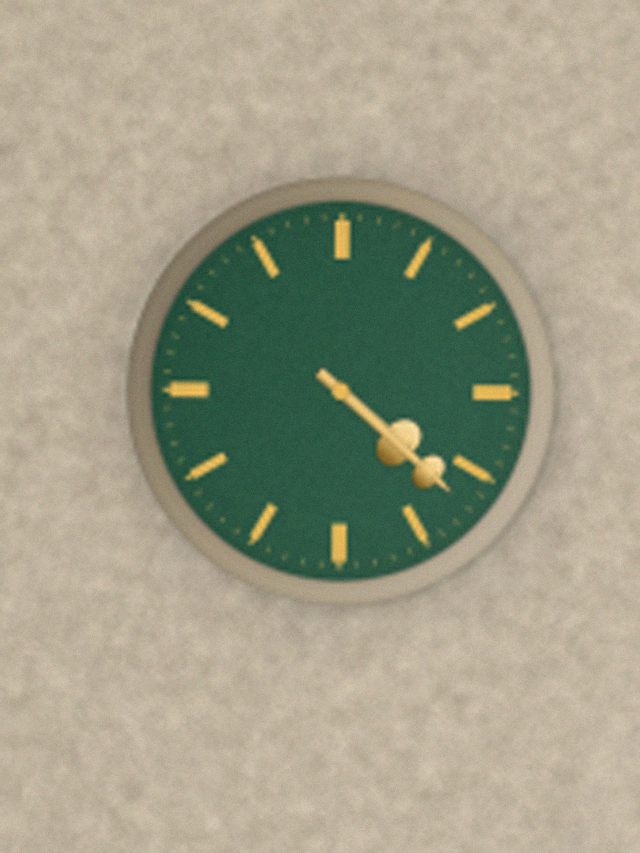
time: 4:22
